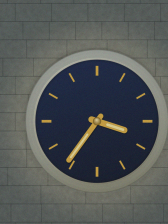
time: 3:36
